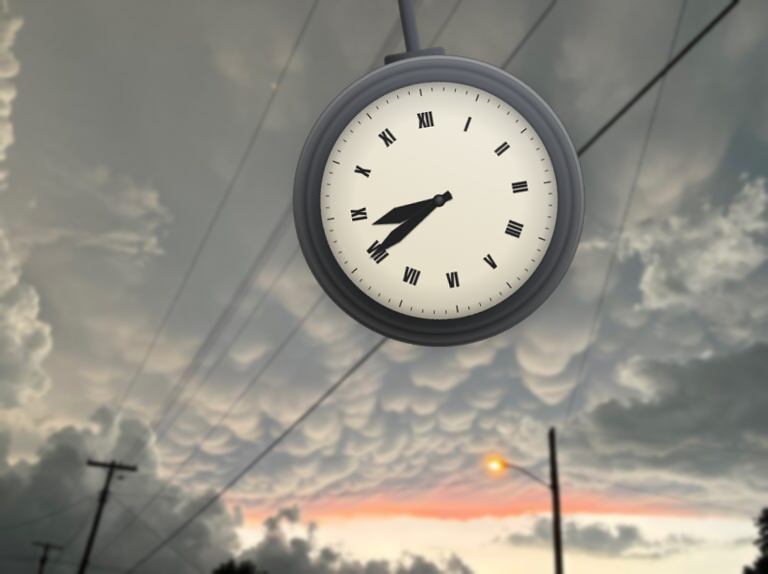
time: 8:40
